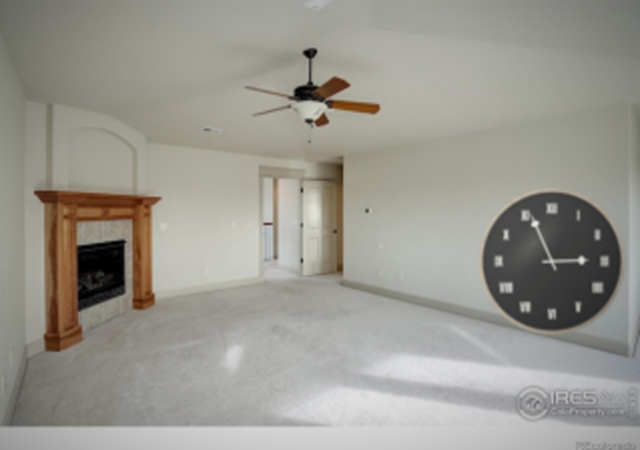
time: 2:56
